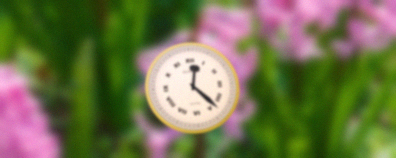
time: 12:23
